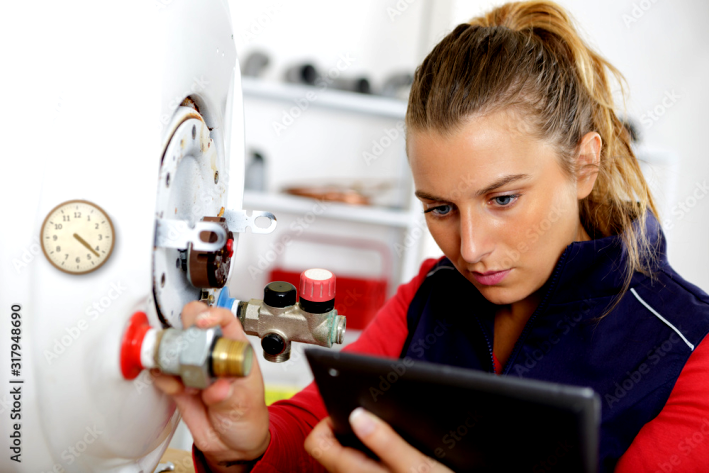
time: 4:22
